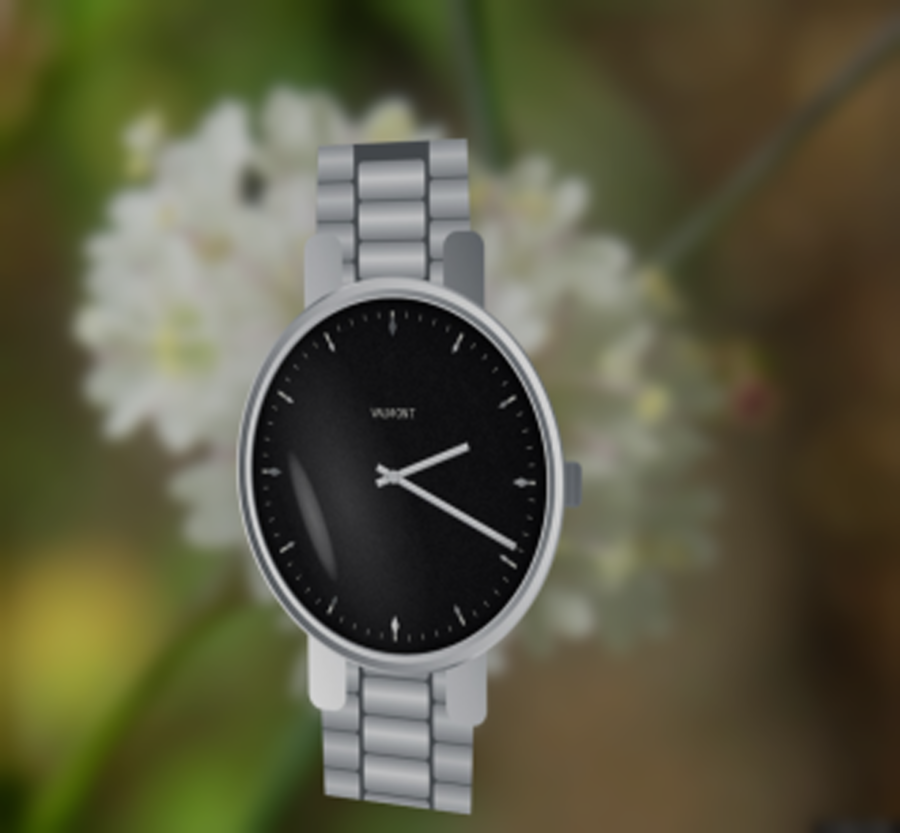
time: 2:19
